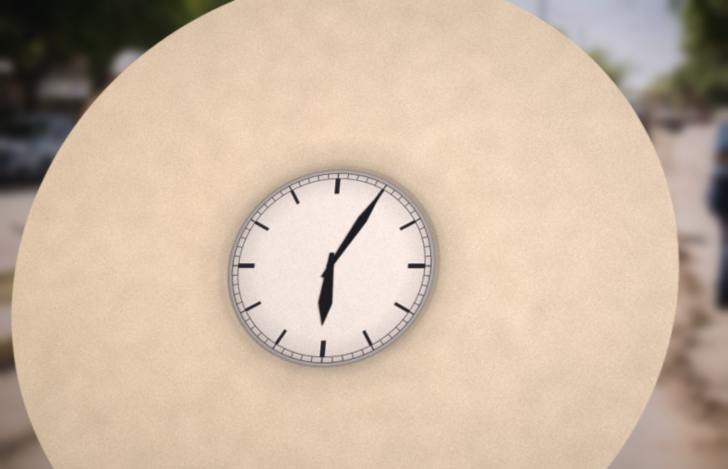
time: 6:05
